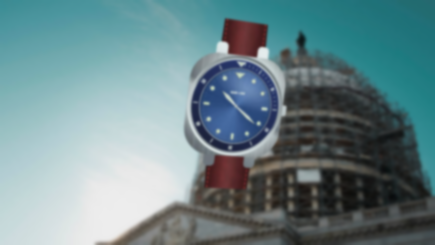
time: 10:21
